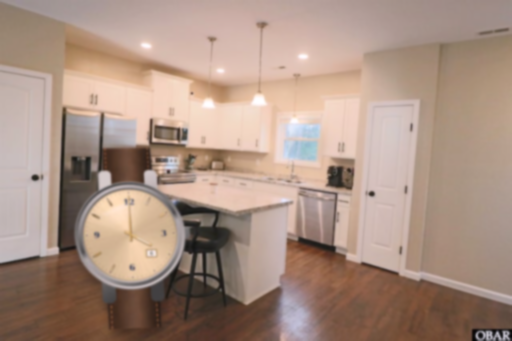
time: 4:00
